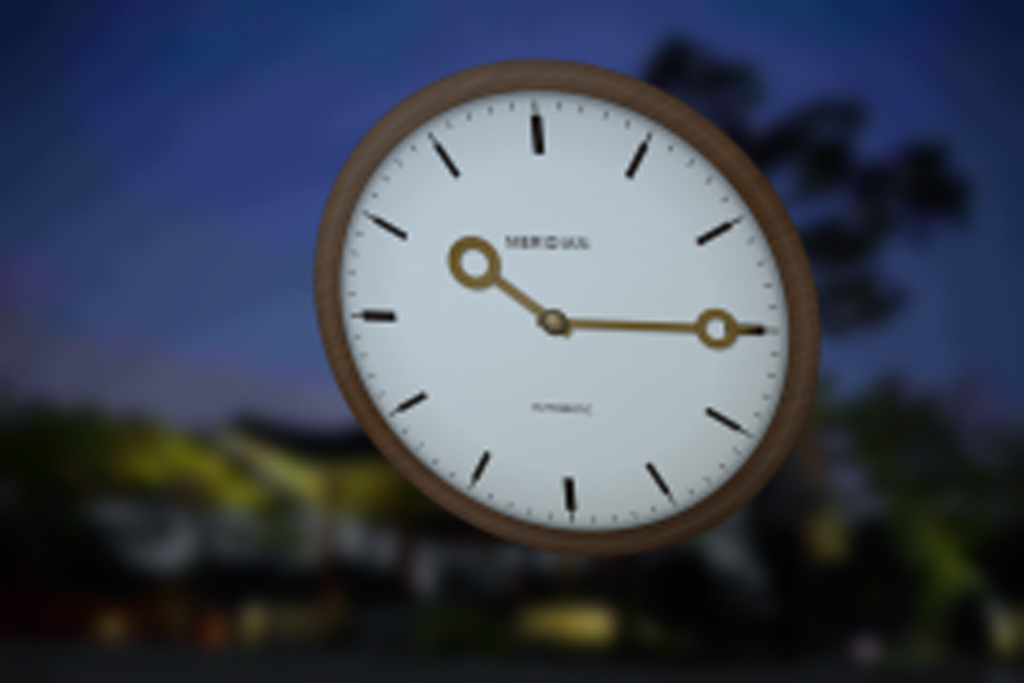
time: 10:15
